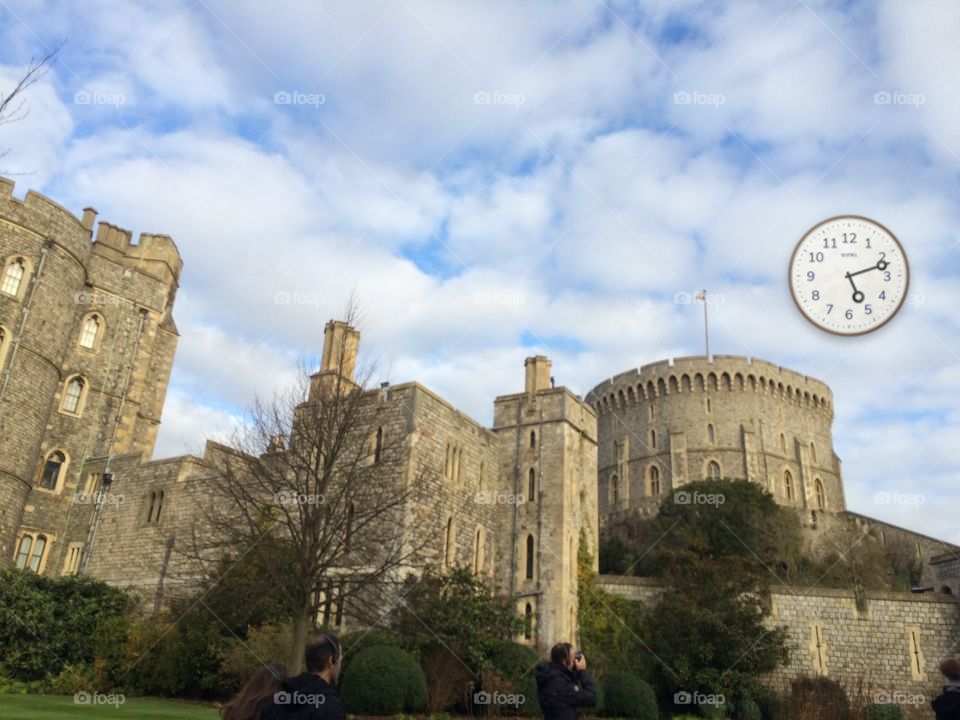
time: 5:12
